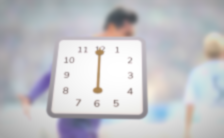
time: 6:00
